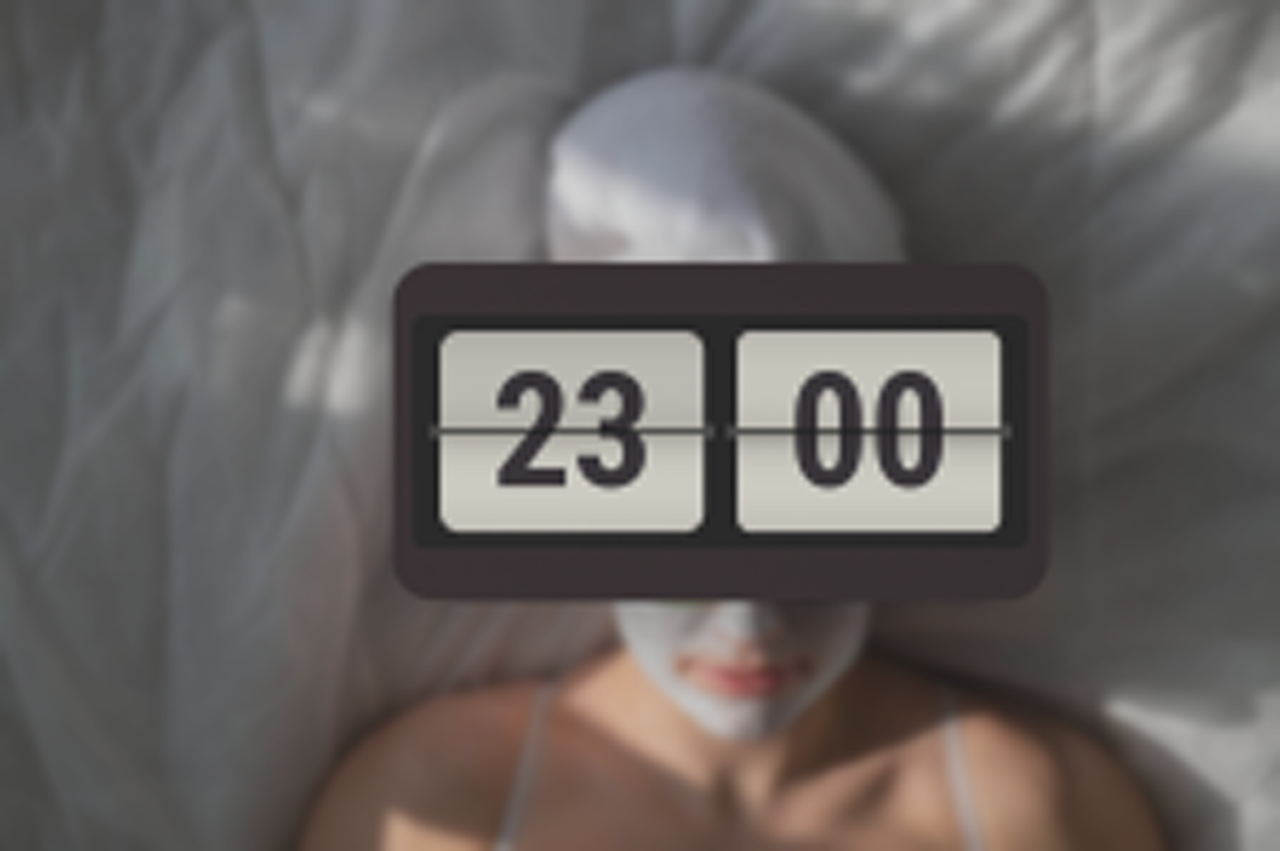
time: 23:00
